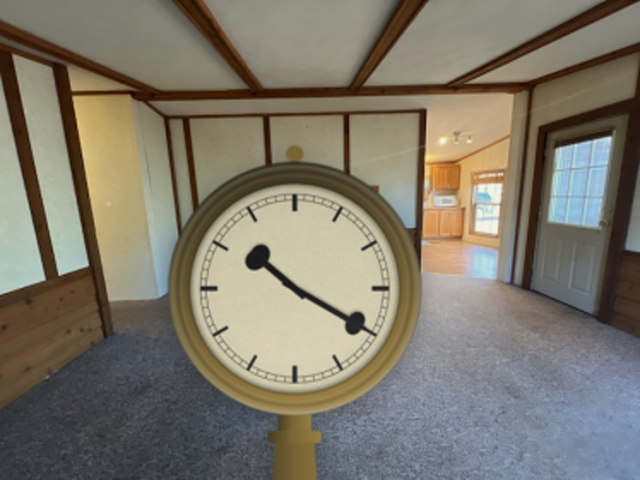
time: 10:20
